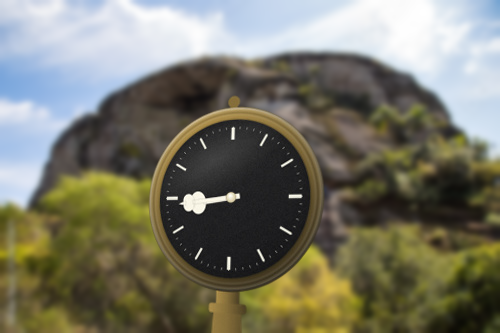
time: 8:44
